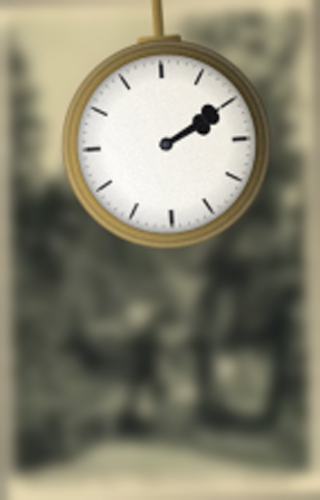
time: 2:10
